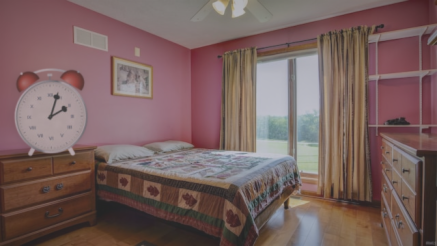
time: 2:03
